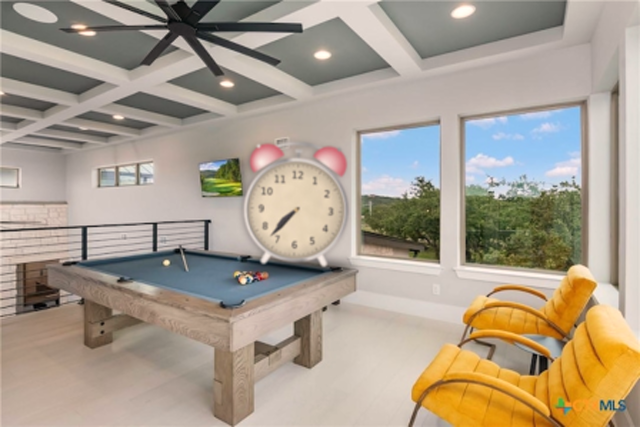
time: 7:37
